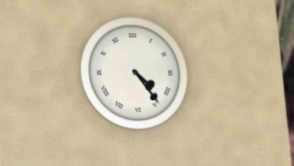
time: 4:24
